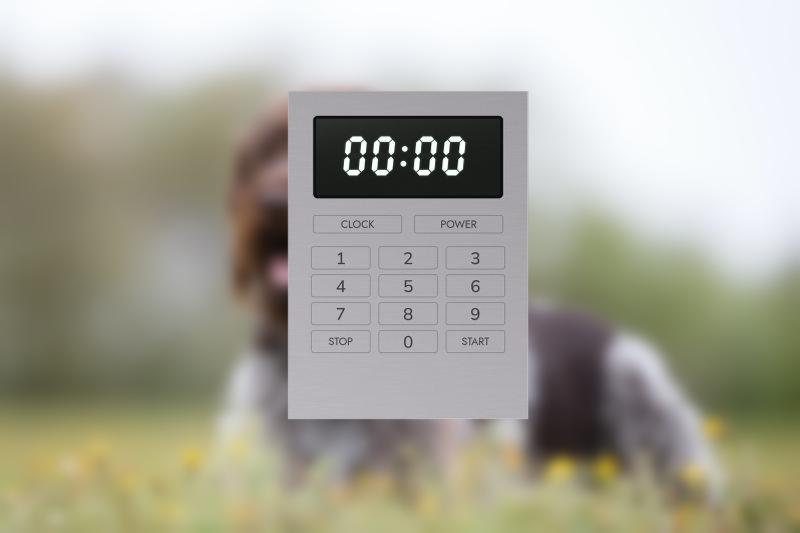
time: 0:00
